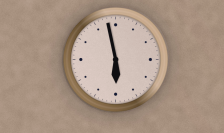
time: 5:58
